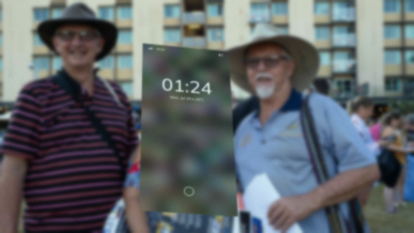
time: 1:24
